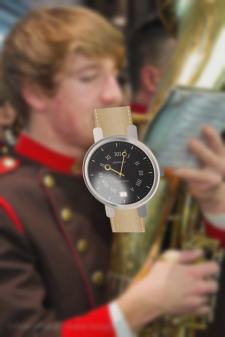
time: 10:03
